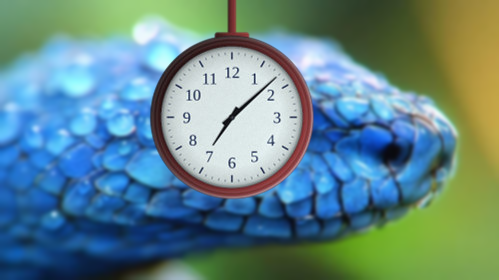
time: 7:08
